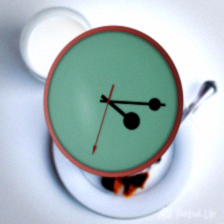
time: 4:15:33
